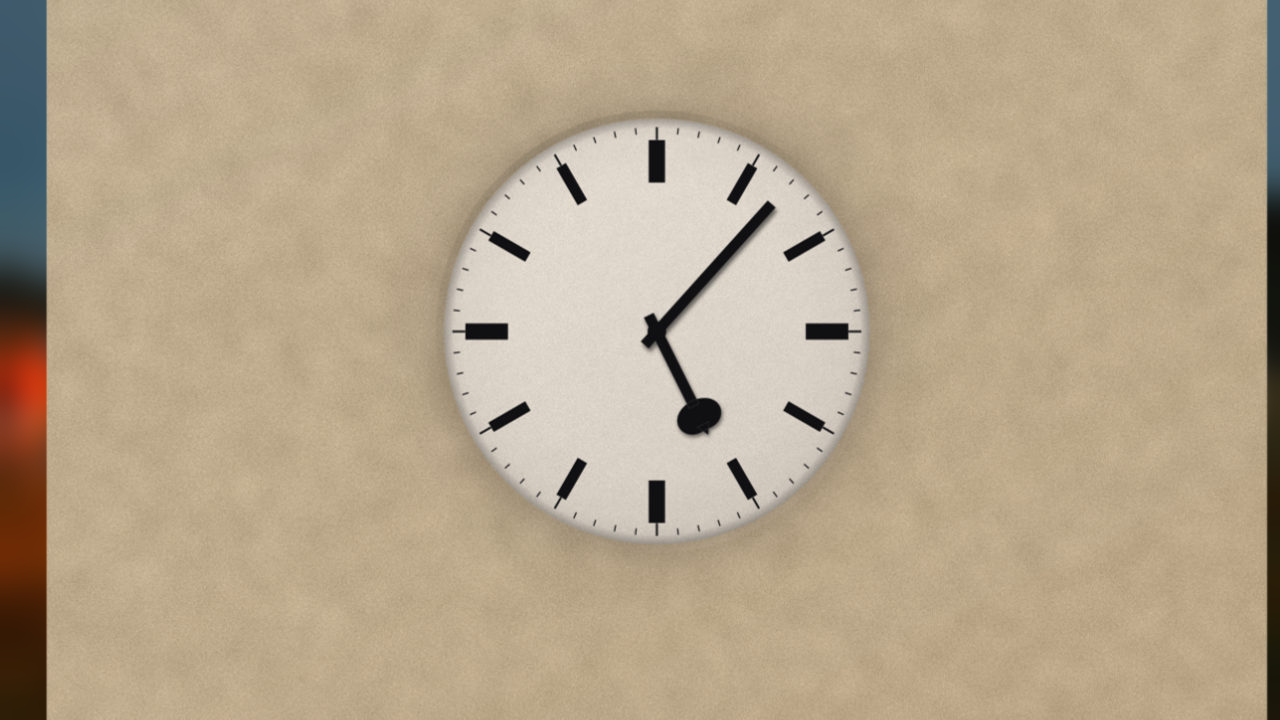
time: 5:07
